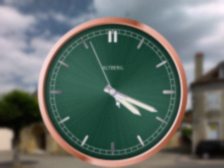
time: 4:18:56
